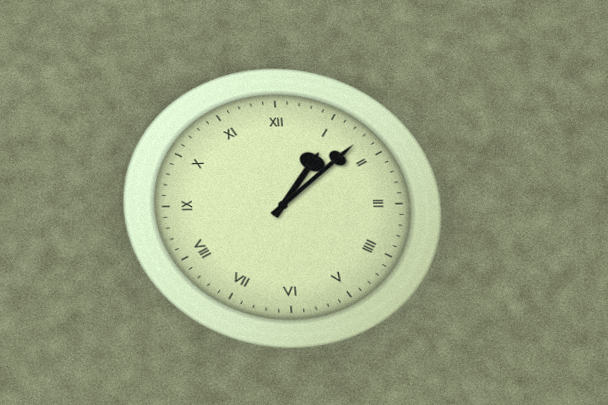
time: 1:08
